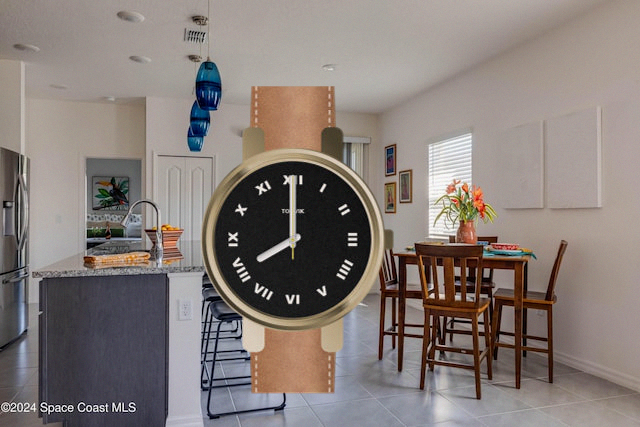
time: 8:00:00
